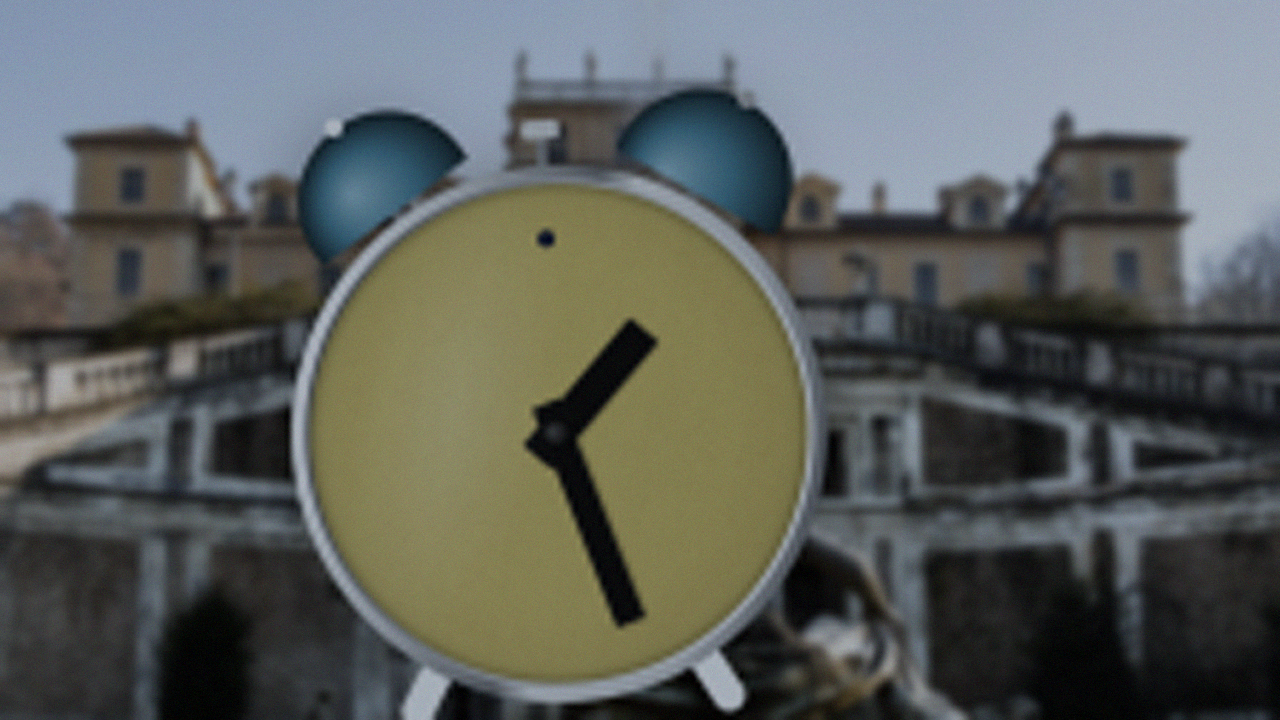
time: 1:27
